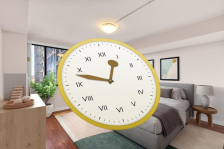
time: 12:48
